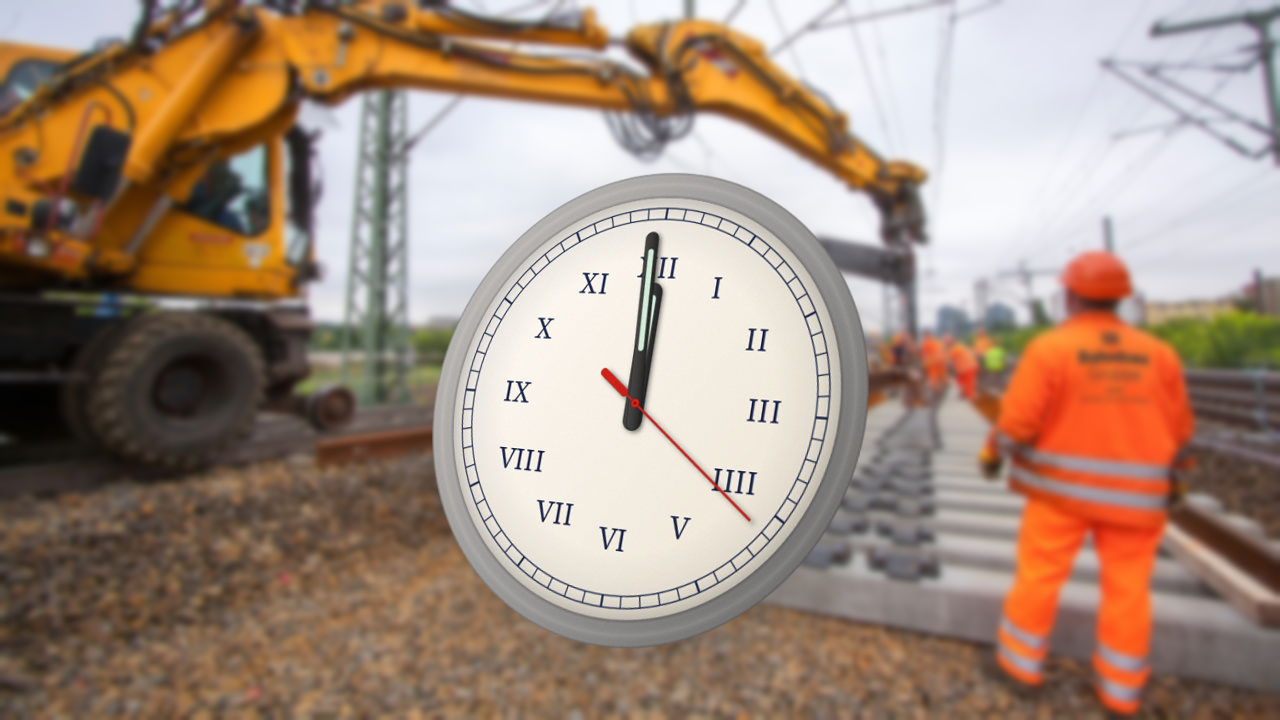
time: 11:59:21
